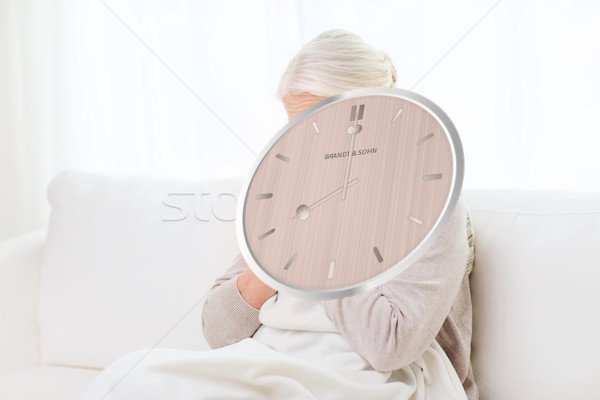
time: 8:00
